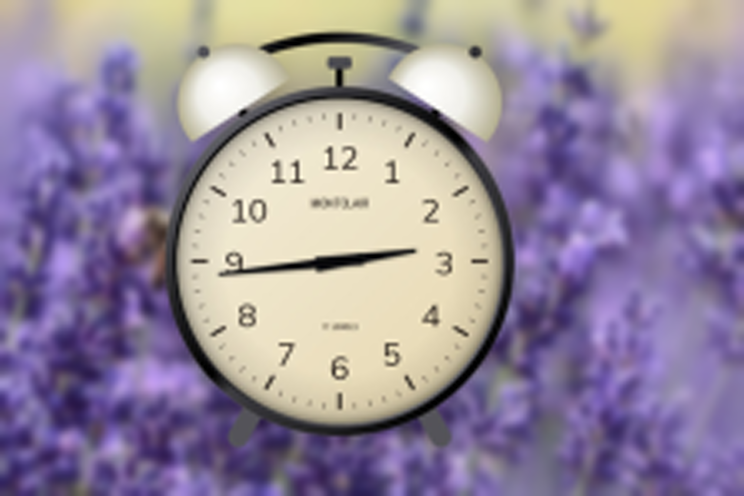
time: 2:44
